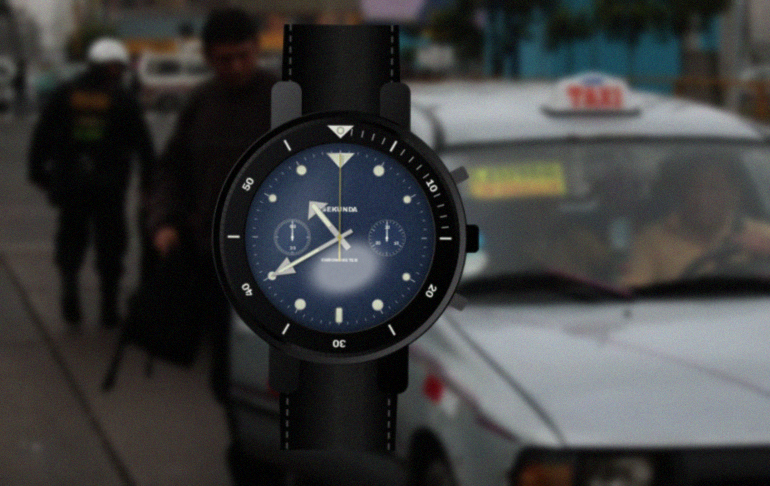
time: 10:40
